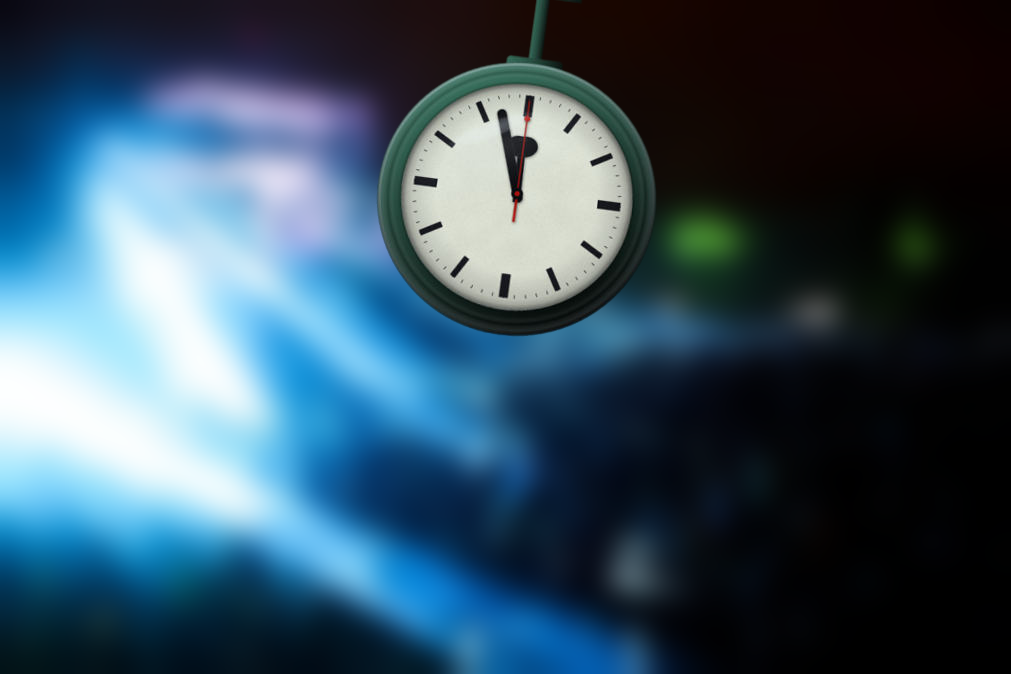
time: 11:57:00
